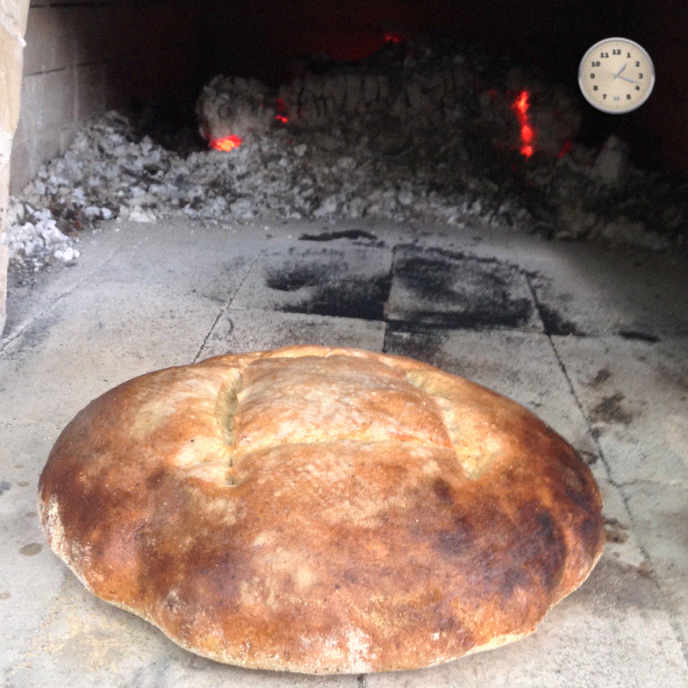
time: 1:18
